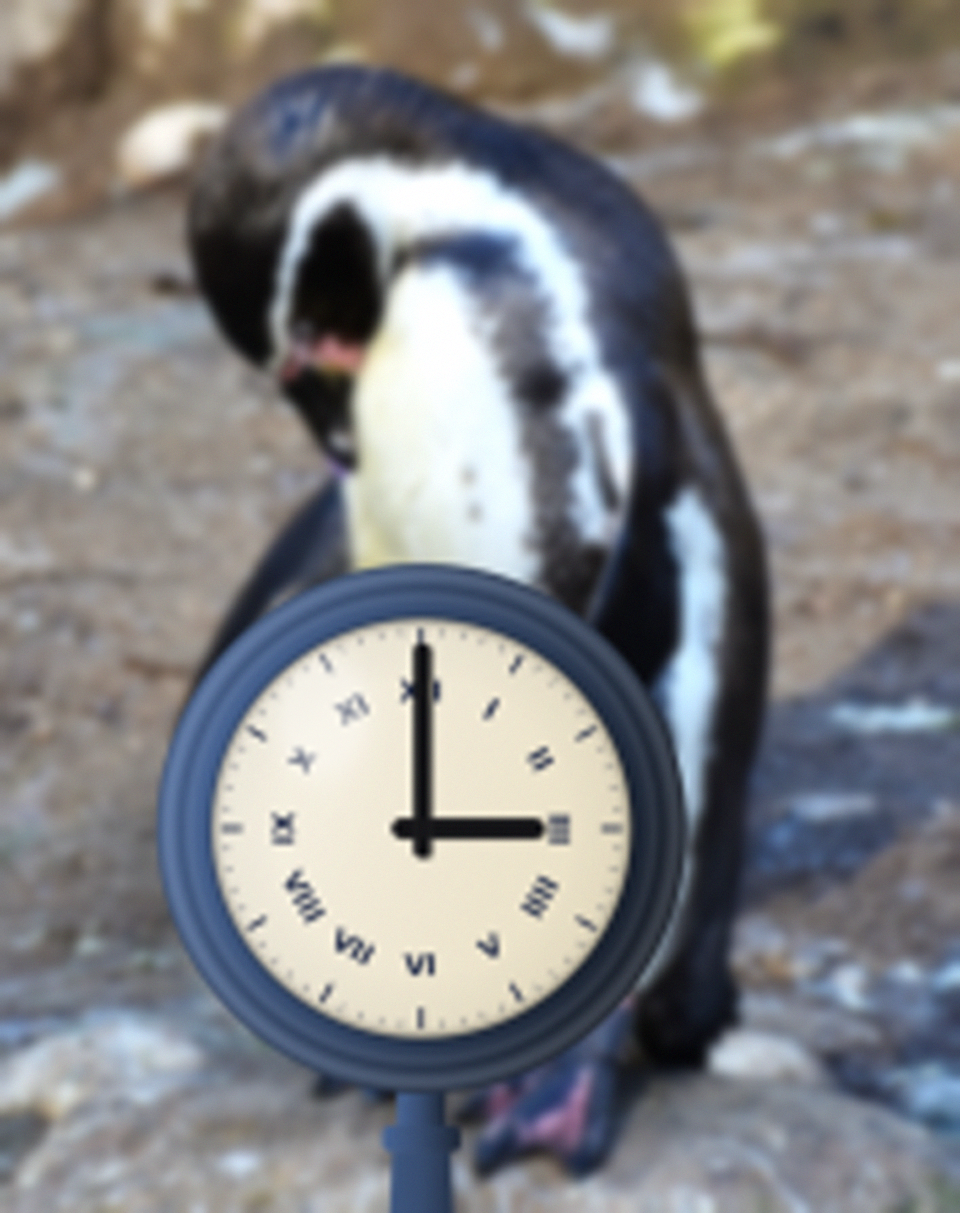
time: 3:00
